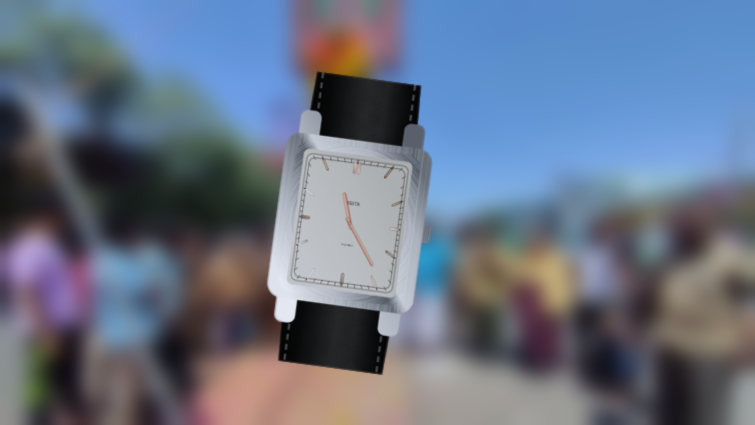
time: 11:24
